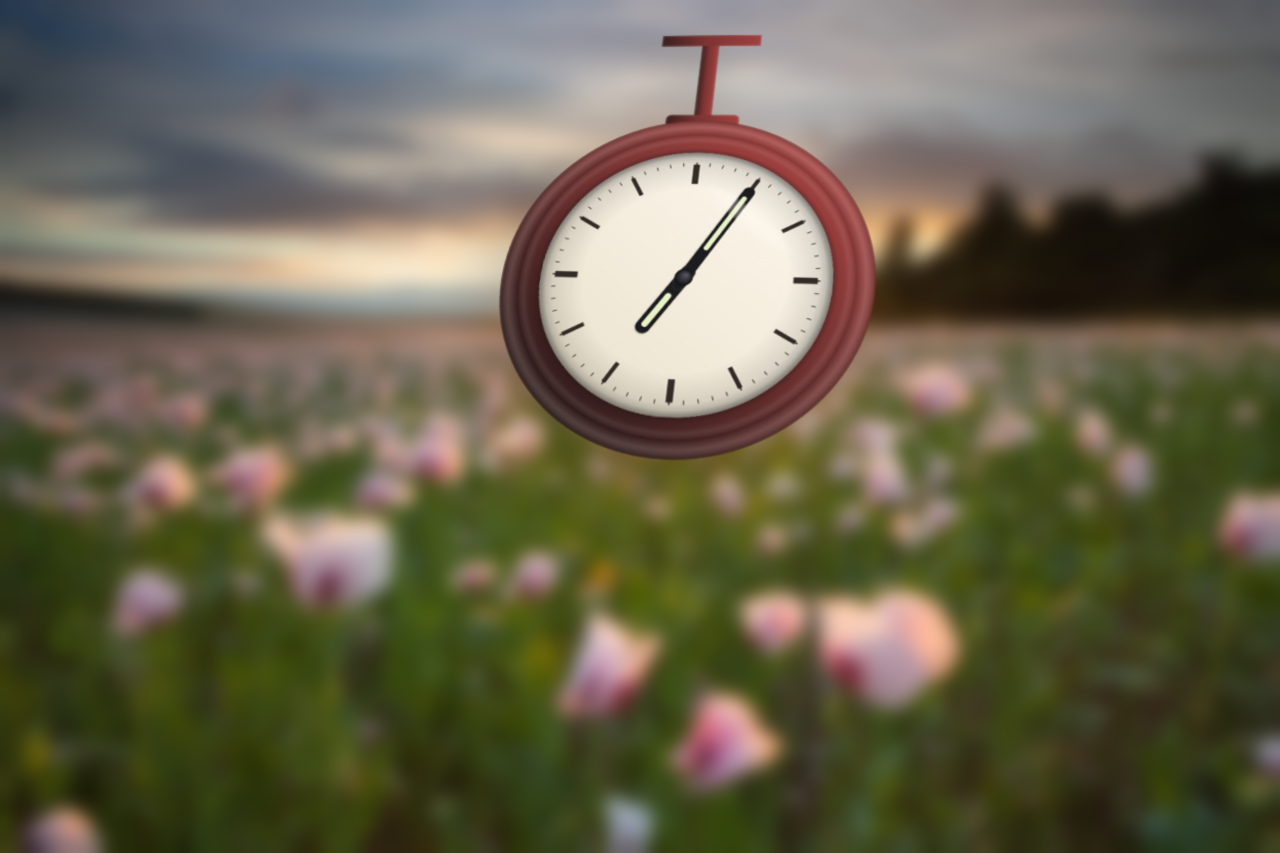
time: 7:05
